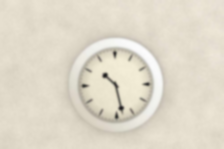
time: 10:28
